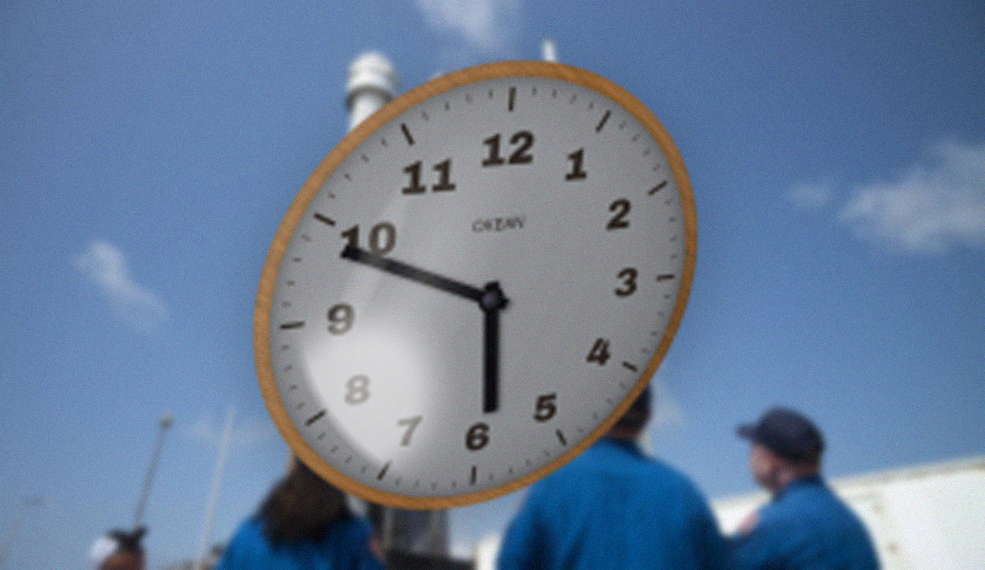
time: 5:49
